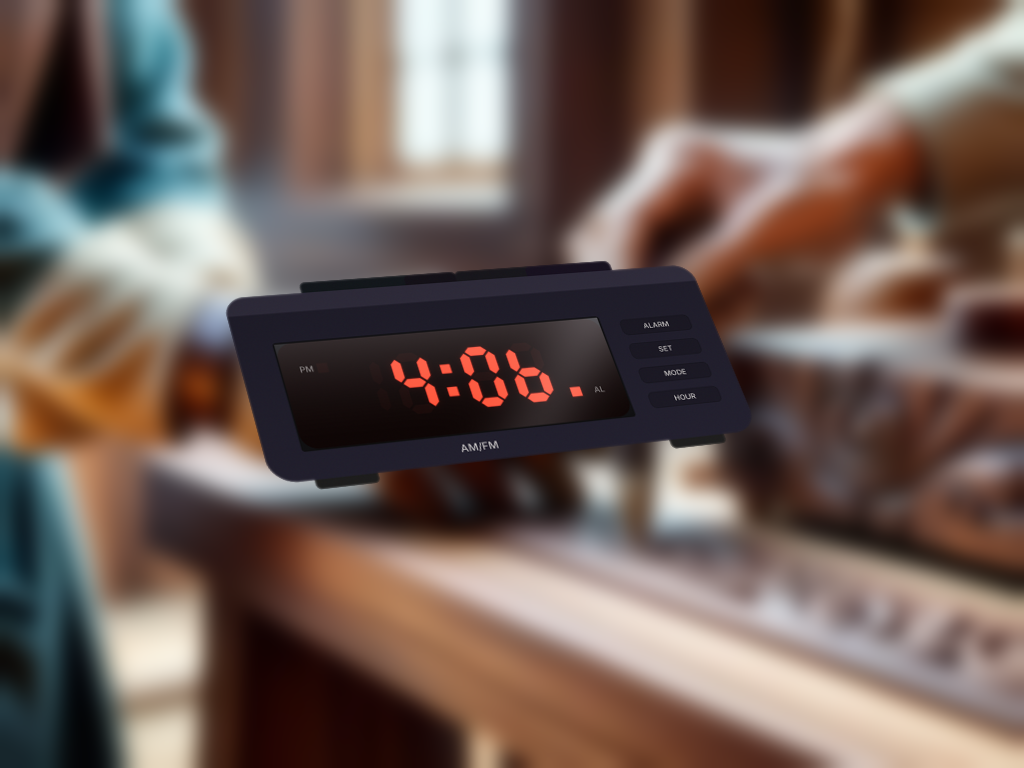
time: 4:06
